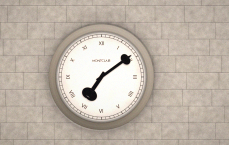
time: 7:09
